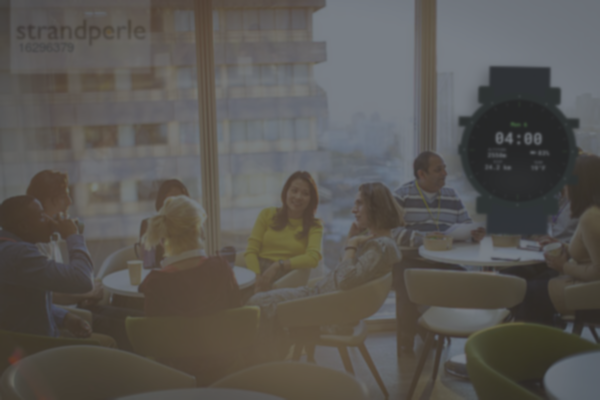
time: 4:00
